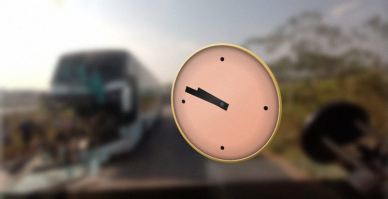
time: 9:48
